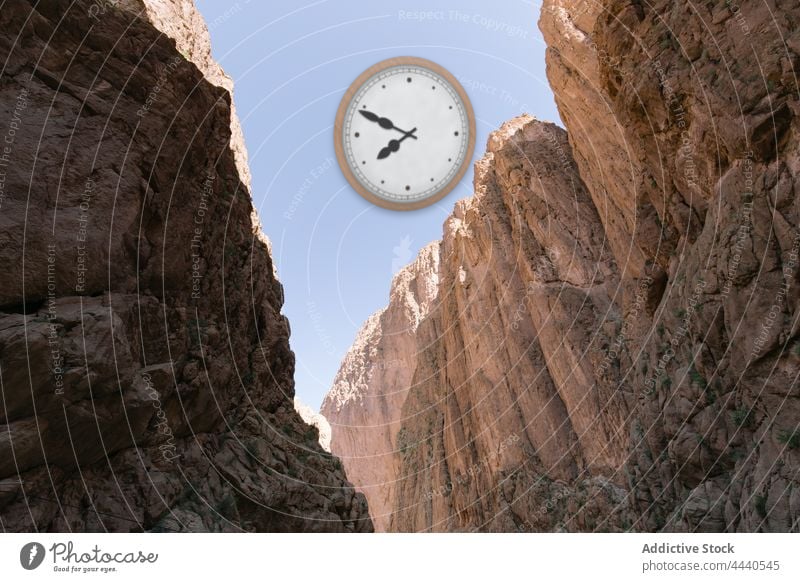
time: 7:49
